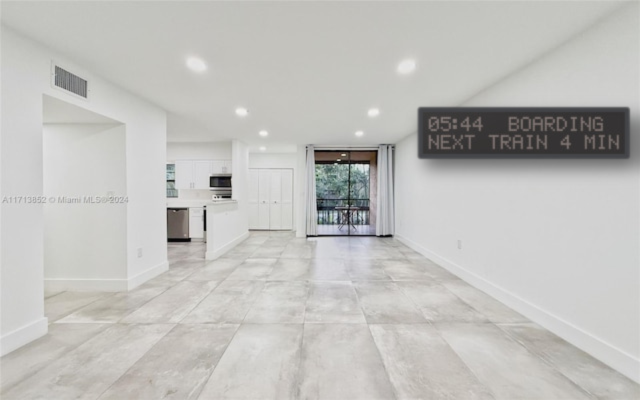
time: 5:44
